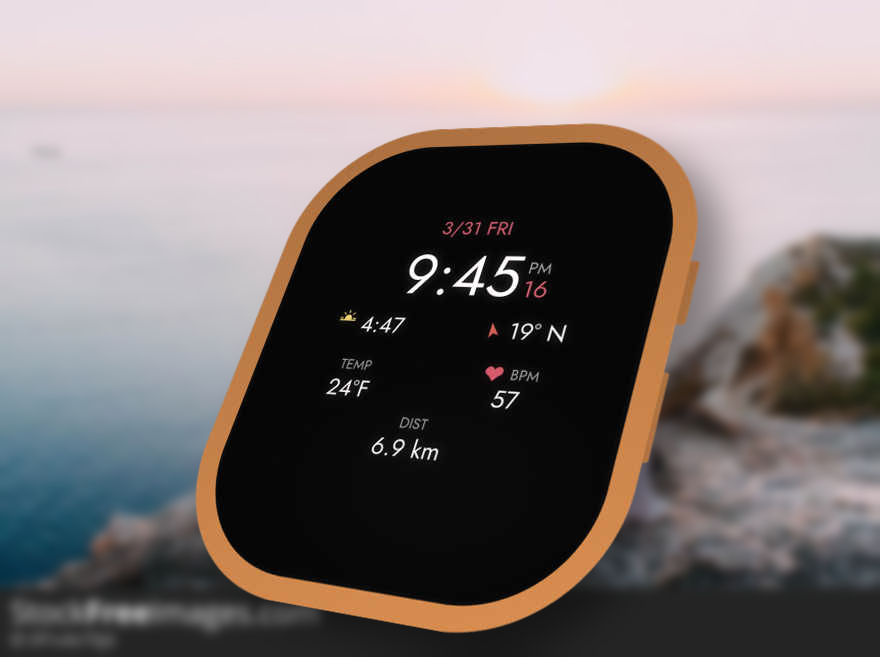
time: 9:45:16
